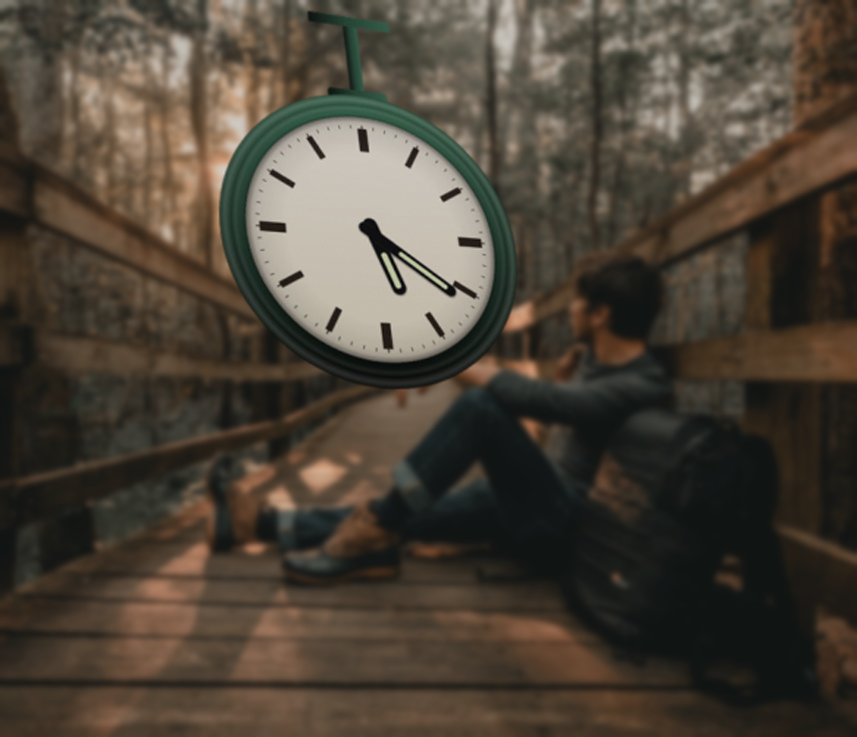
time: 5:21
